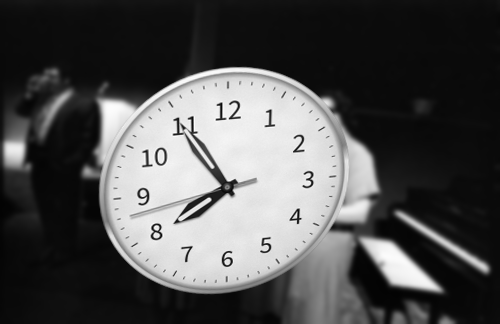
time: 7:54:43
